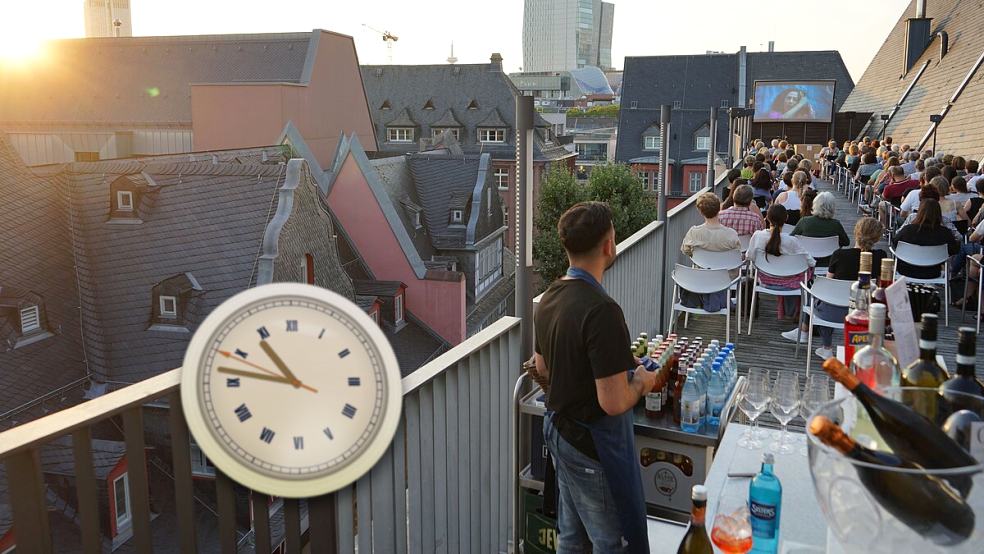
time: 10:46:49
